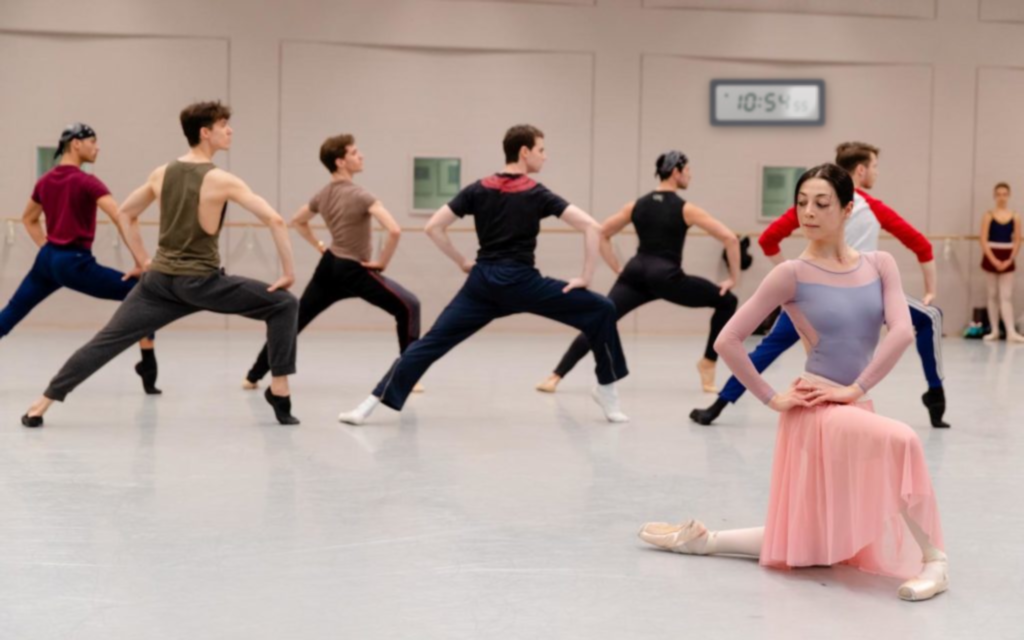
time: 10:54
